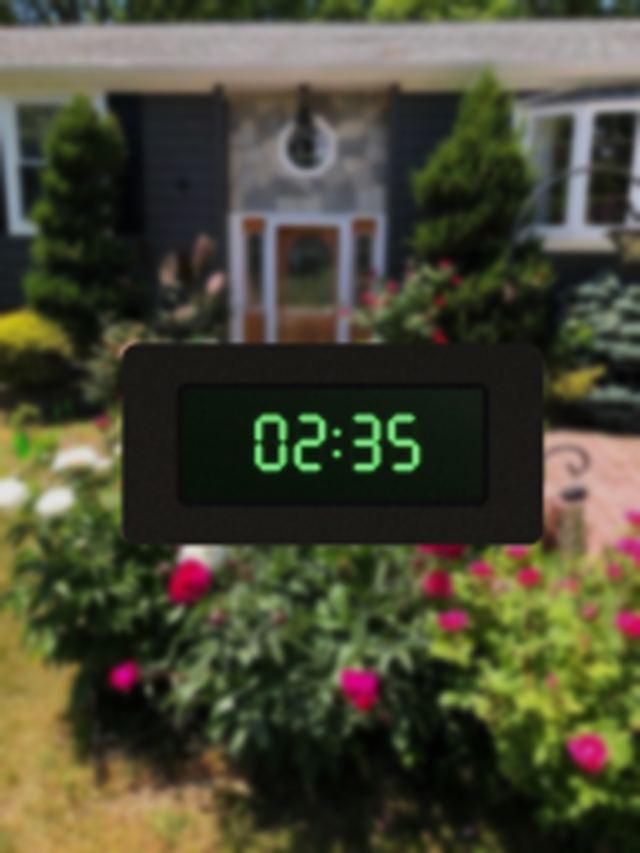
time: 2:35
